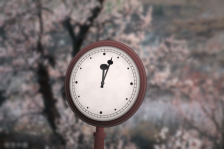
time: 12:03
